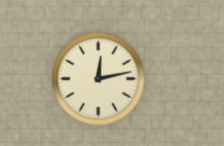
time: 12:13
